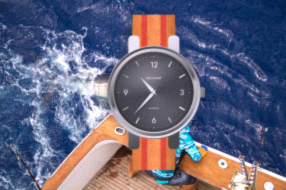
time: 10:37
